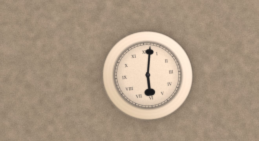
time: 6:02
